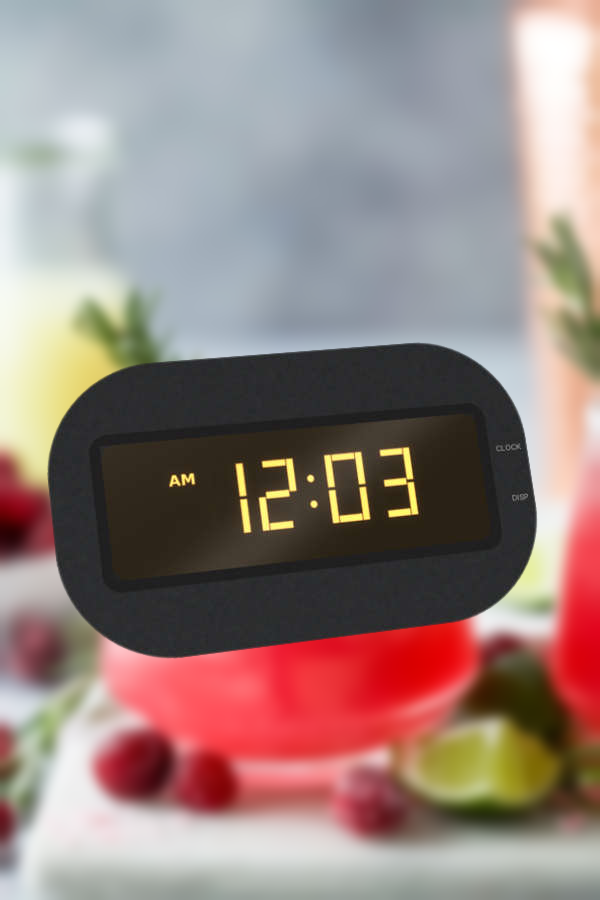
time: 12:03
